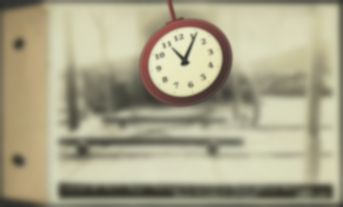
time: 11:06
